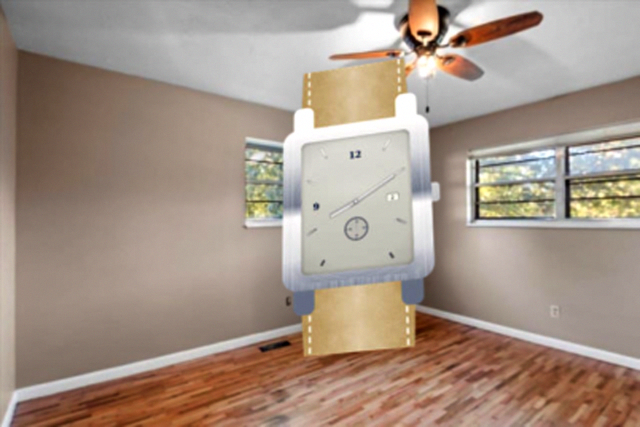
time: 8:10
